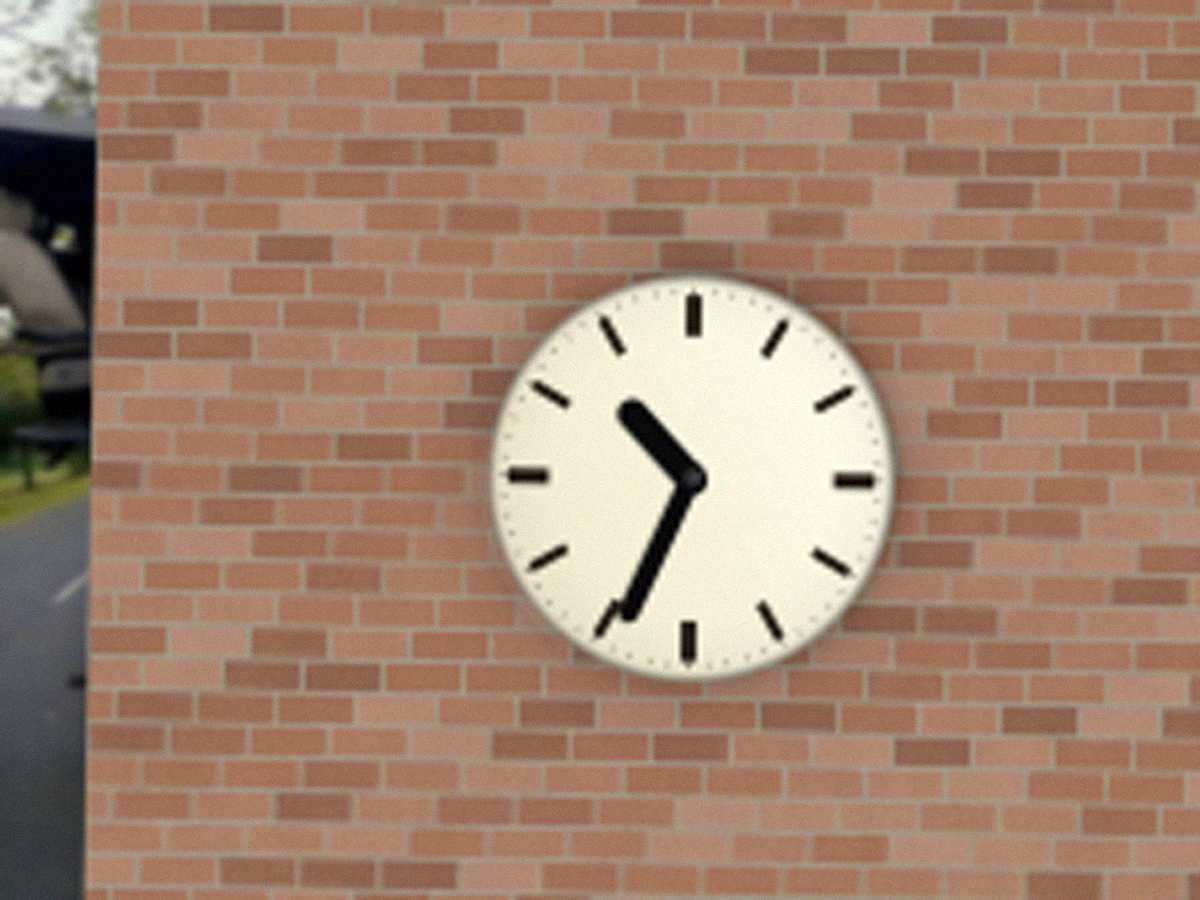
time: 10:34
